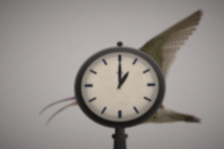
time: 1:00
